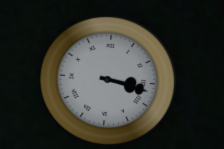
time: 3:17
